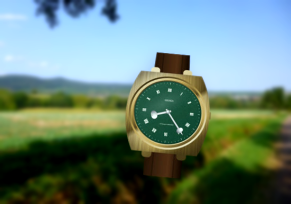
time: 8:24
